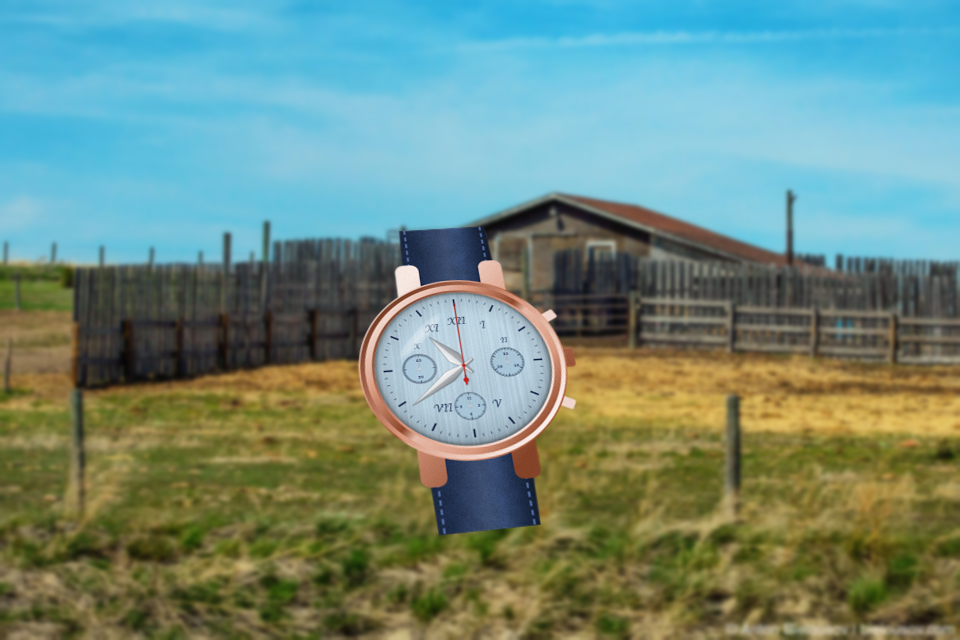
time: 10:39
